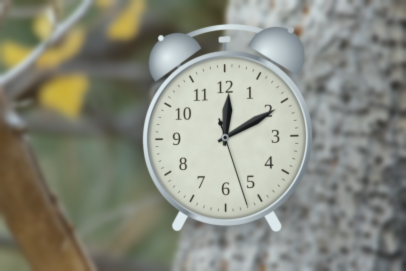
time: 12:10:27
